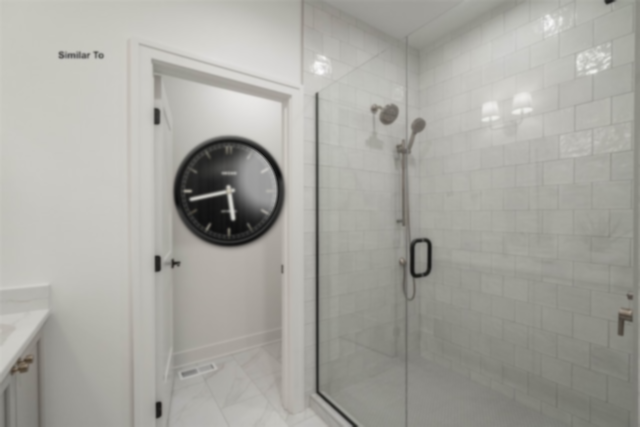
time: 5:43
